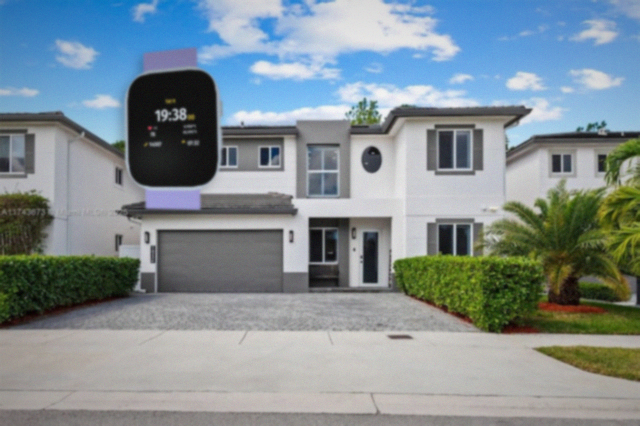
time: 19:38
